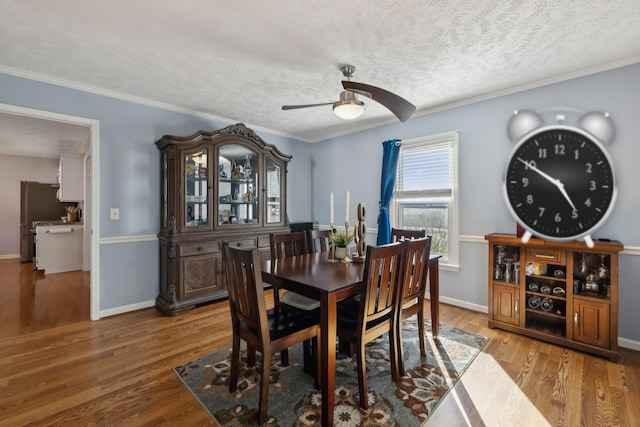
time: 4:50
